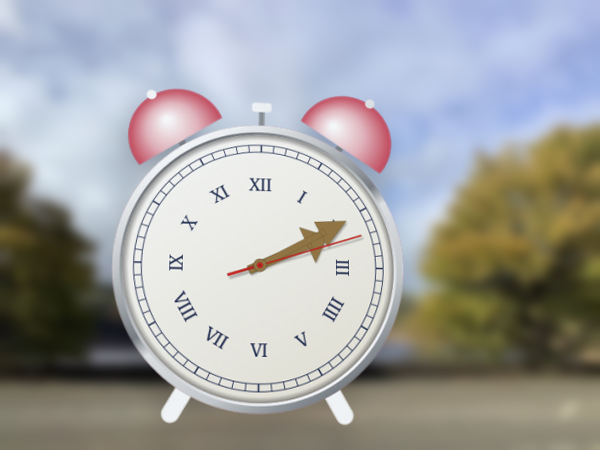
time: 2:10:12
